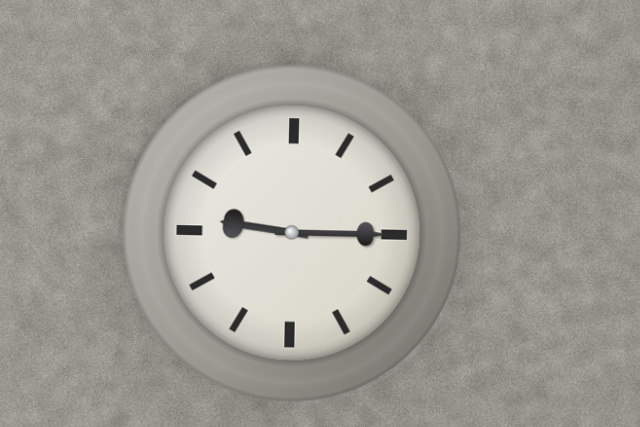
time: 9:15
